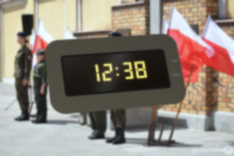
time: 12:38
